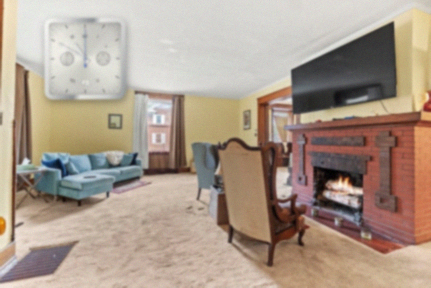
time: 10:50
